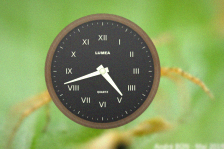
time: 4:42
